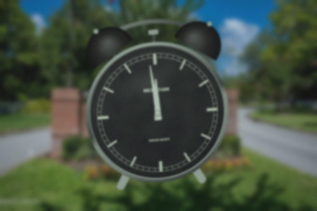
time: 11:59
